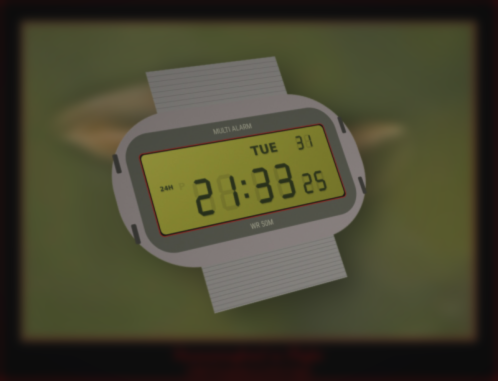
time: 21:33:25
